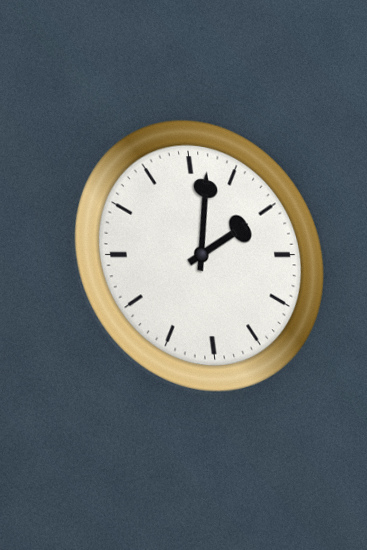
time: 2:02
